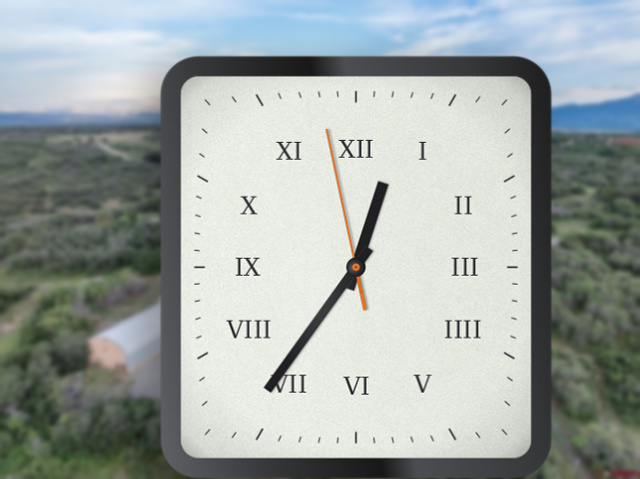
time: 12:35:58
